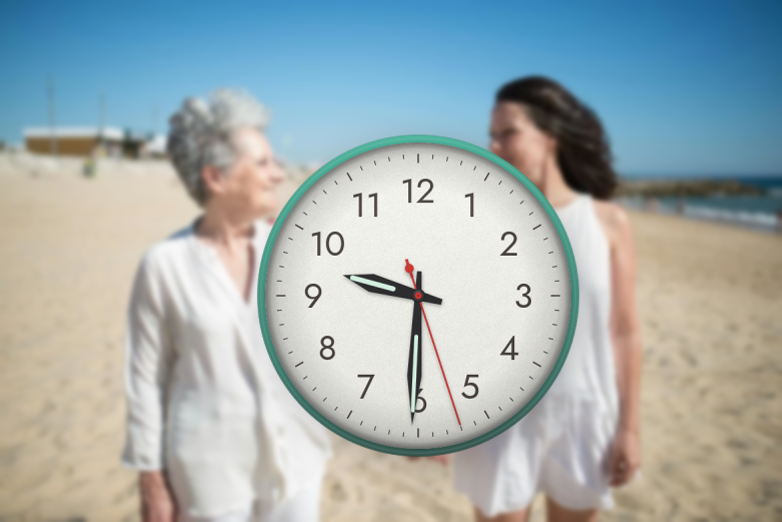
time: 9:30:27
